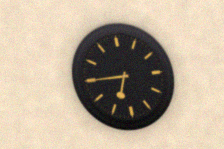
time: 6:45
